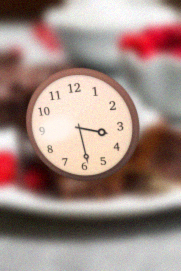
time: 3:29
